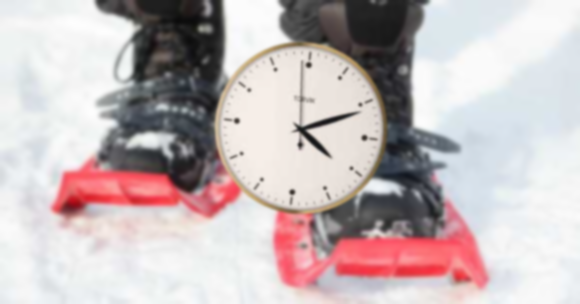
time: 4:10:59
